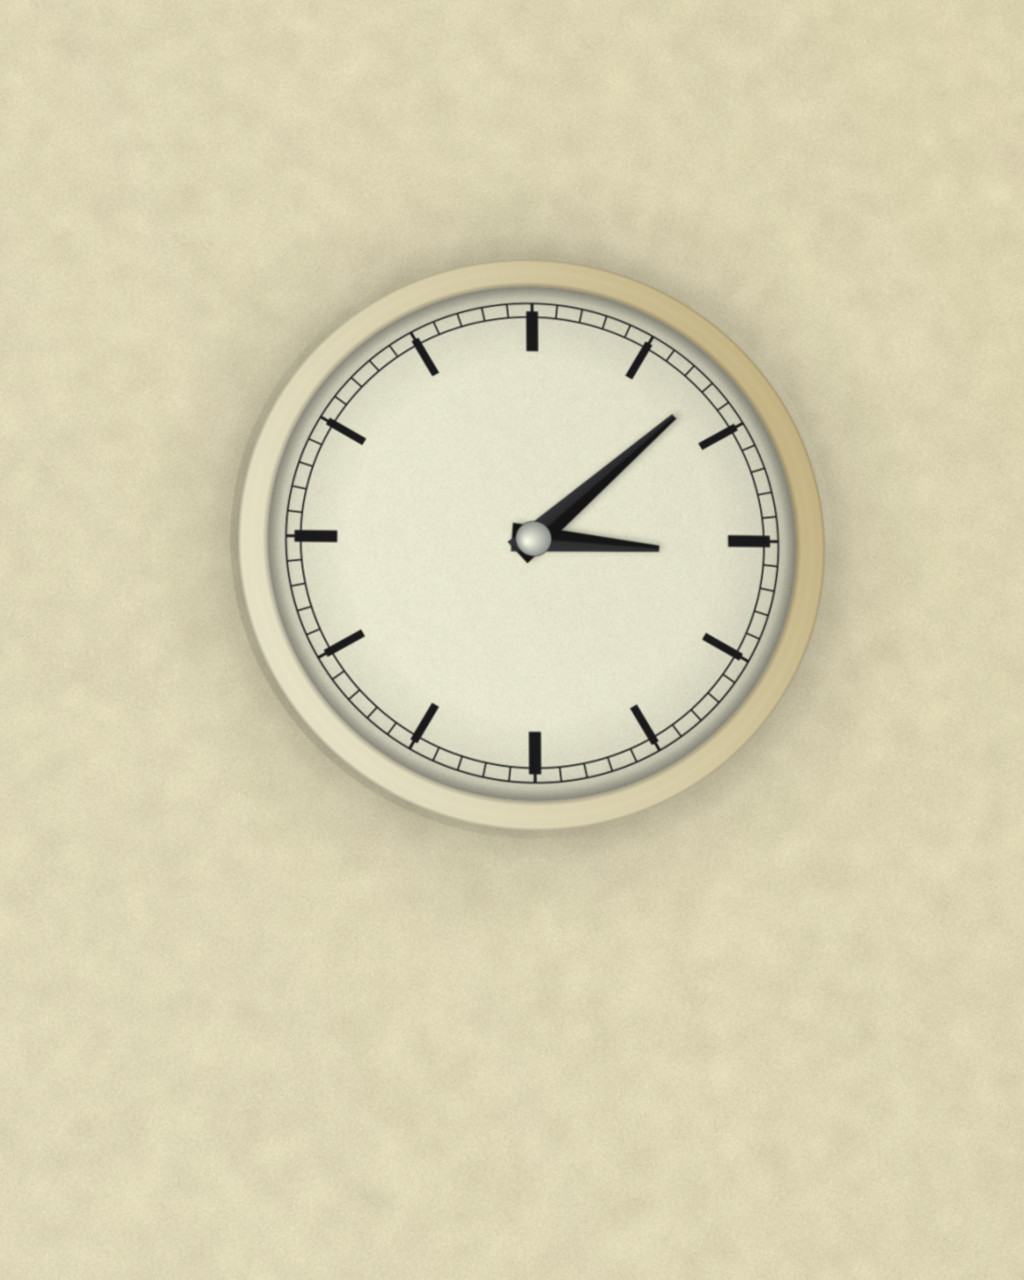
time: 3:08
